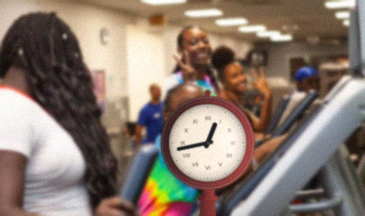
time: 12:43
